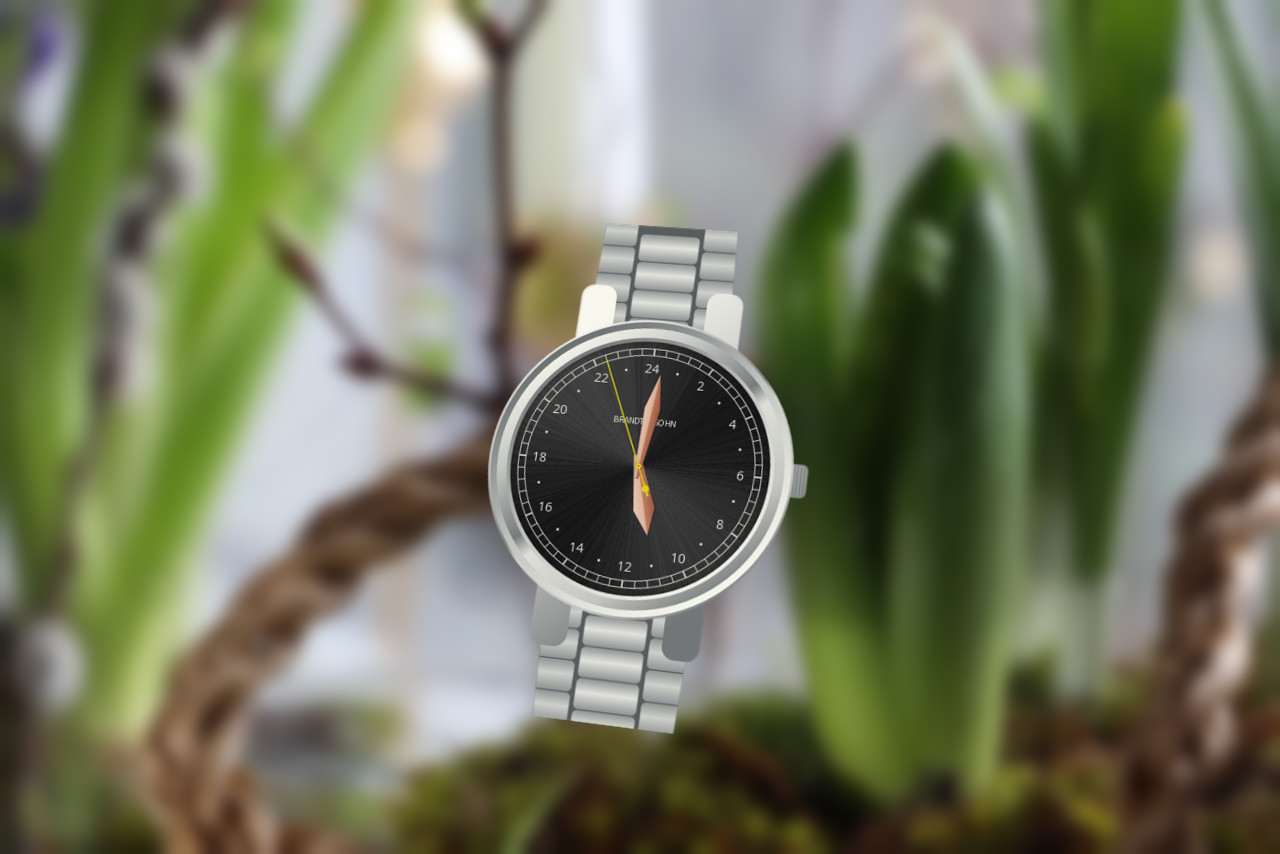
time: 11:00:56
